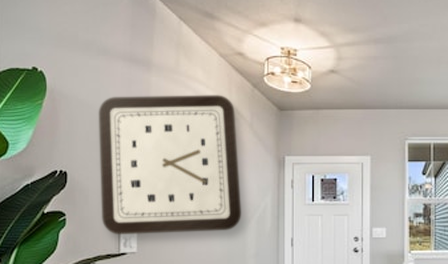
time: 2:20
